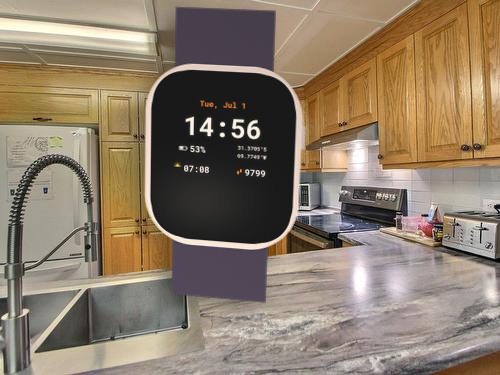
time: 14:56
